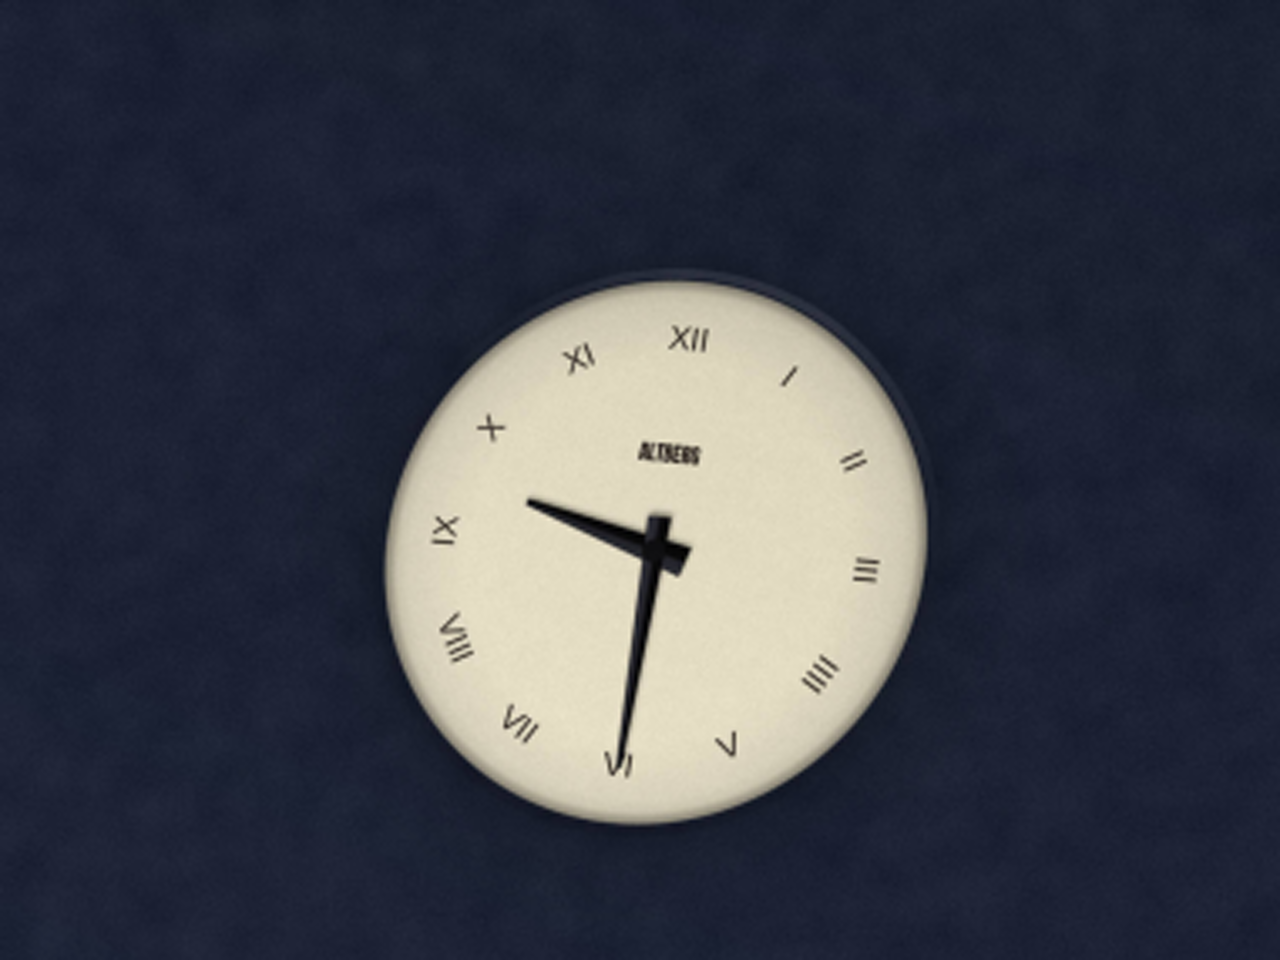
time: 9:30
